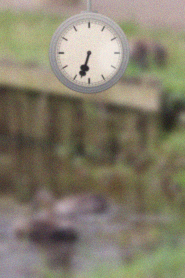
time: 6:33
